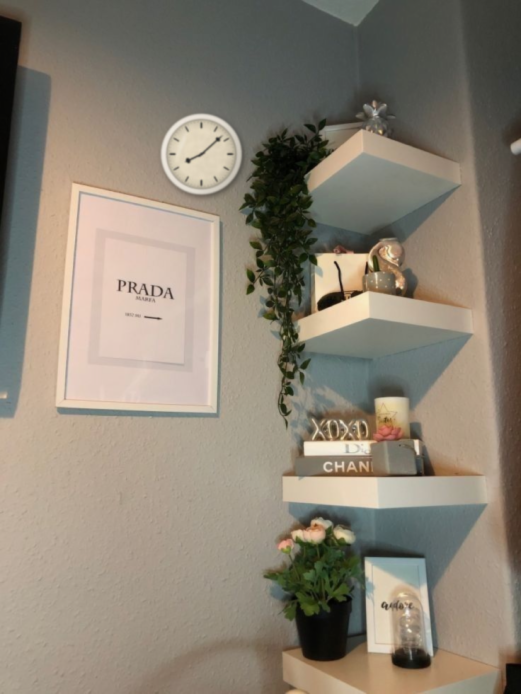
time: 8:08
